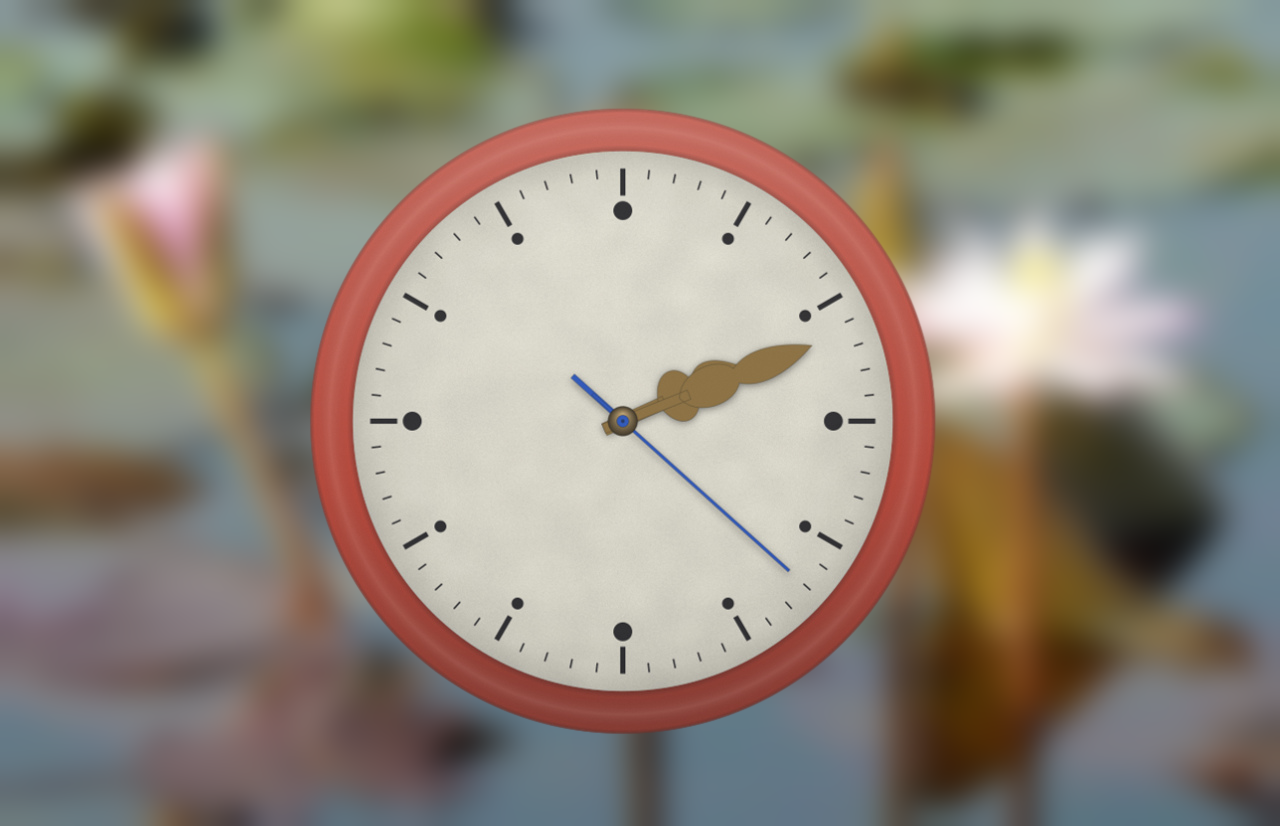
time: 2:11:22
